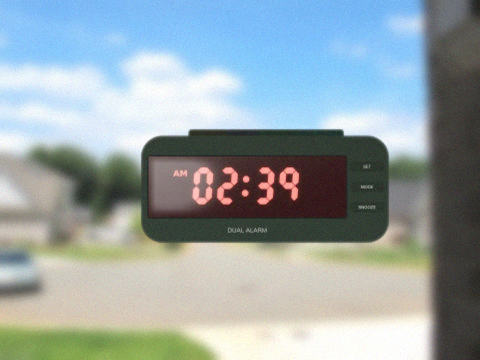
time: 2:39
